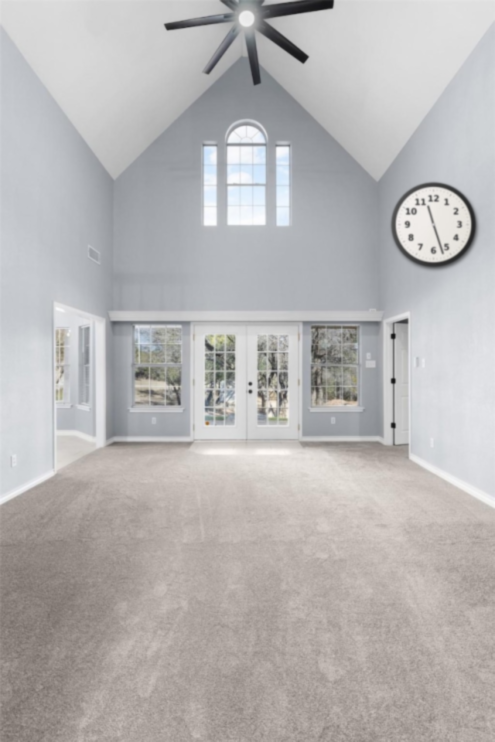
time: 11:27
